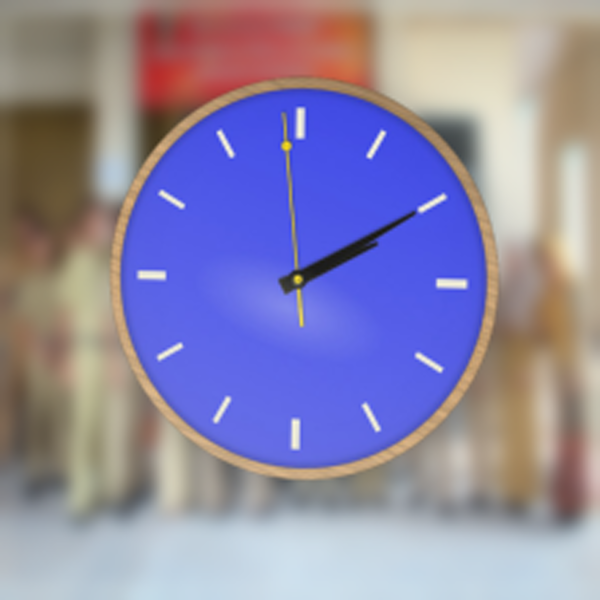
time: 2:09:59
